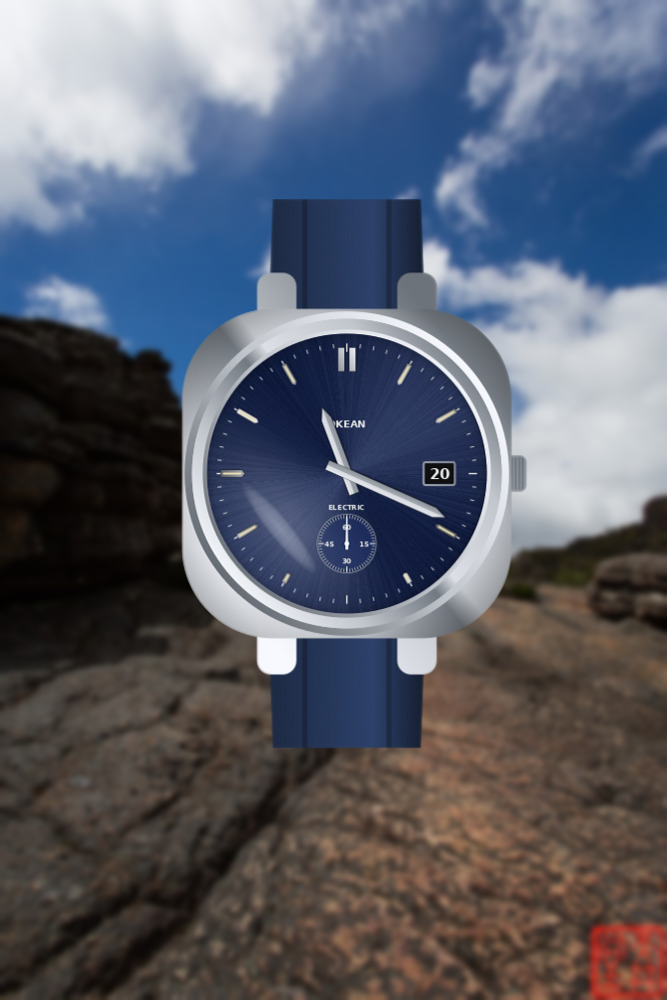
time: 11:19
